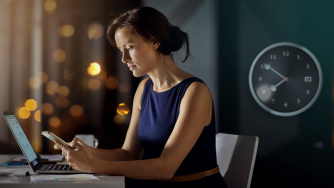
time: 7:51
